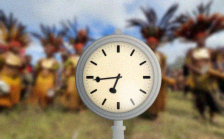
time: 6:44
